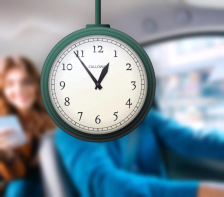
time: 12:54
